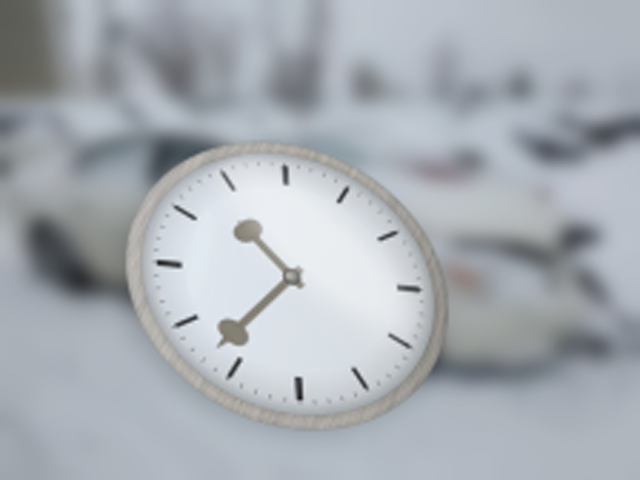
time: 10:37
